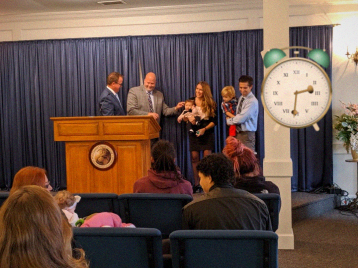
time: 2:31
